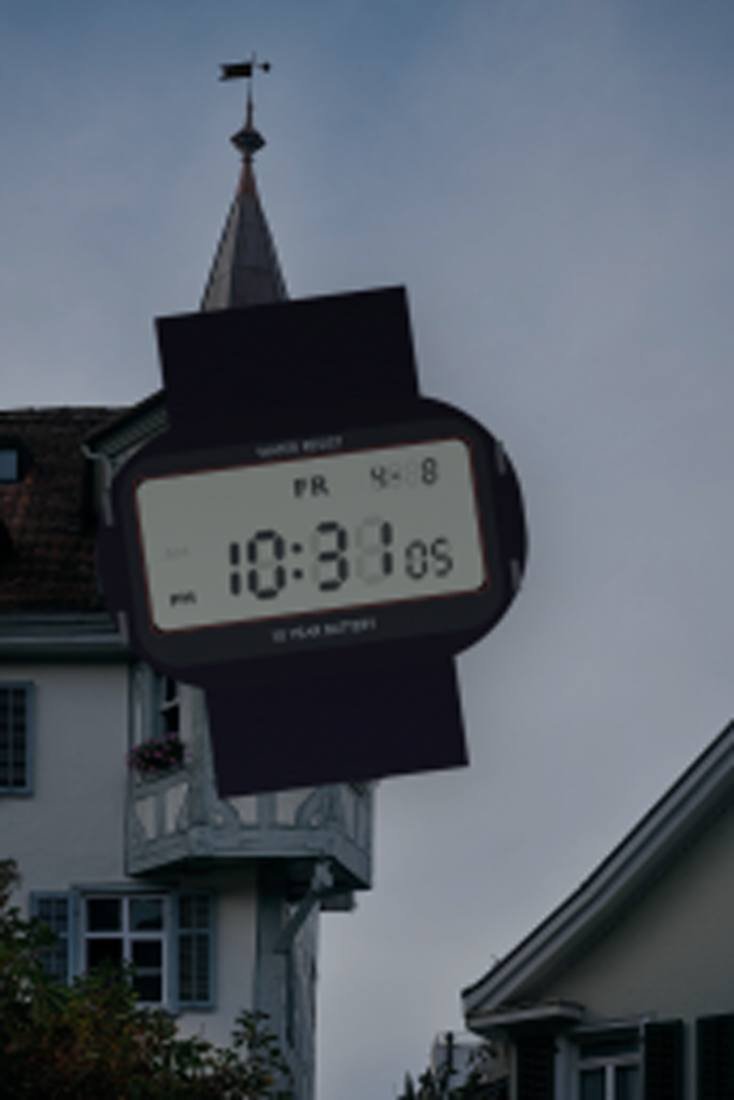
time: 10:31:05
